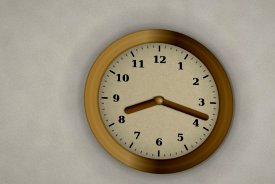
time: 8:18
